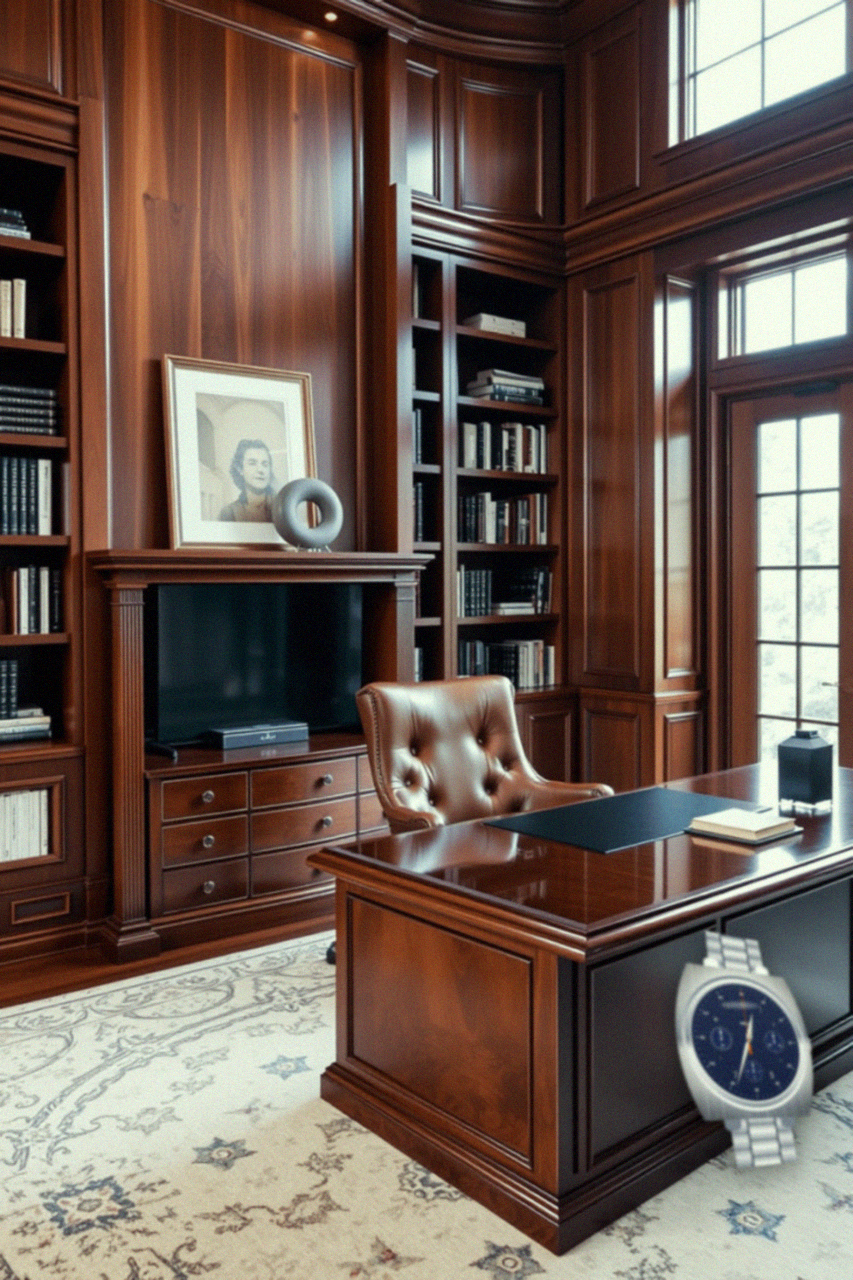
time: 12:34
